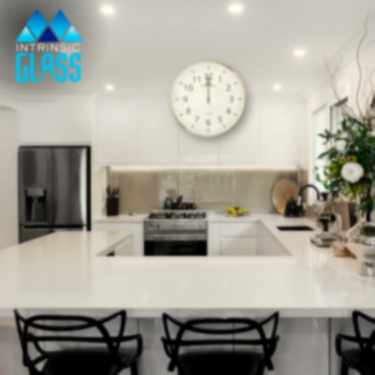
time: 12:00
